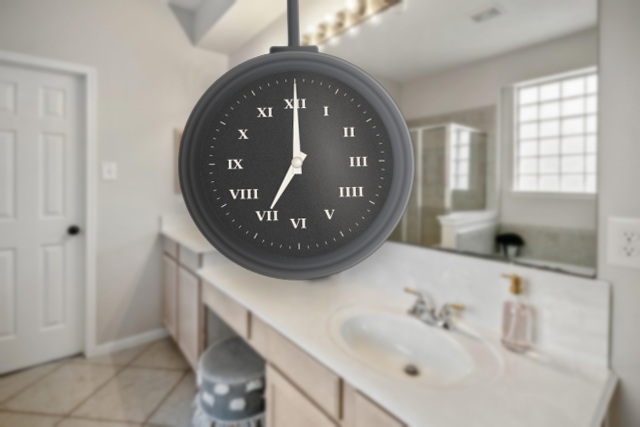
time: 7:00
